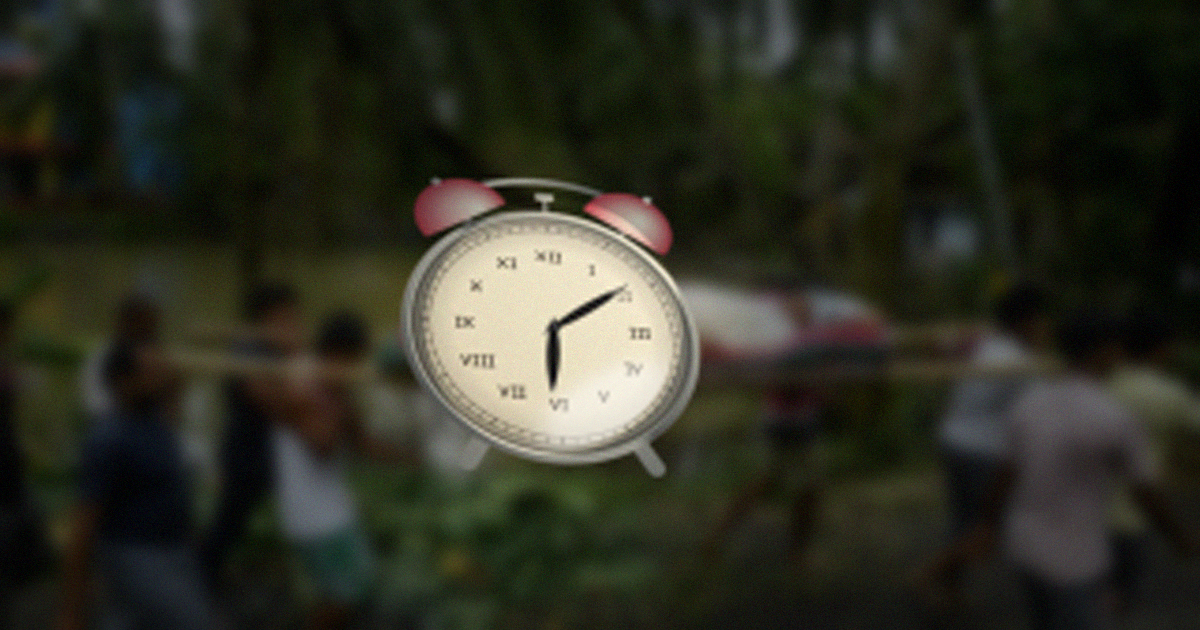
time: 6:09
